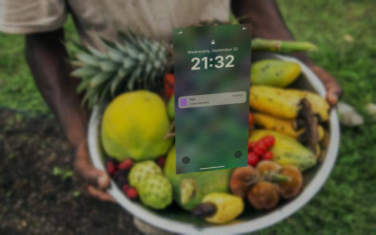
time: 21:32
